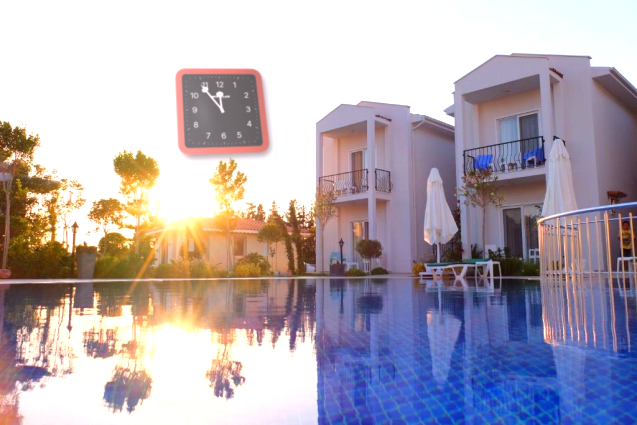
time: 11:54
